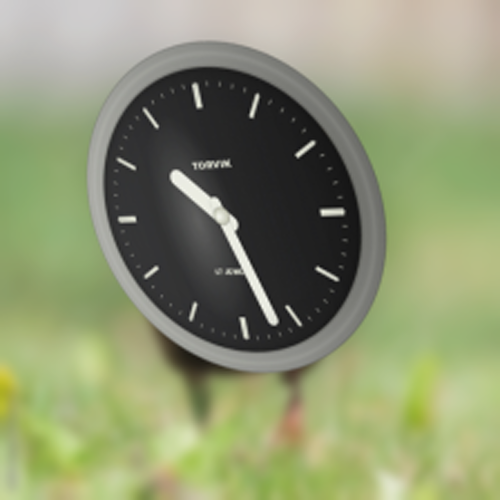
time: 10:27
